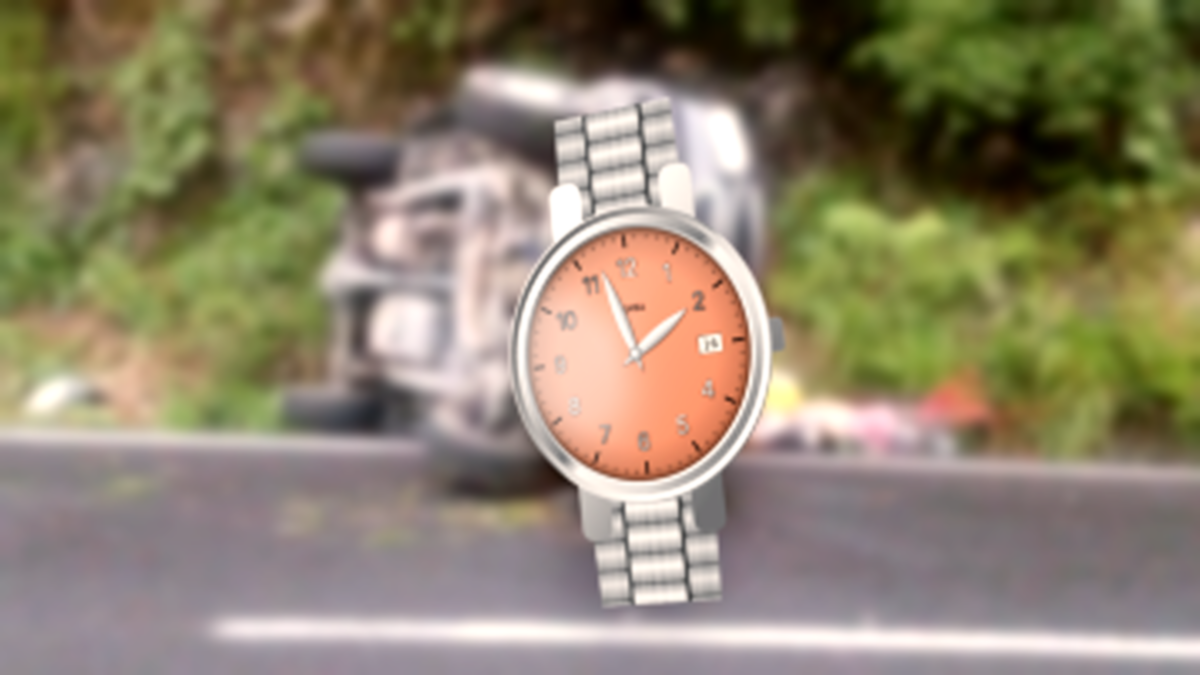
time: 1:57
